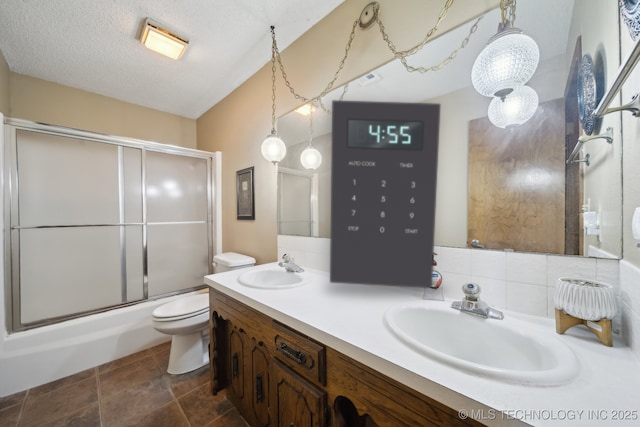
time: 4:55
